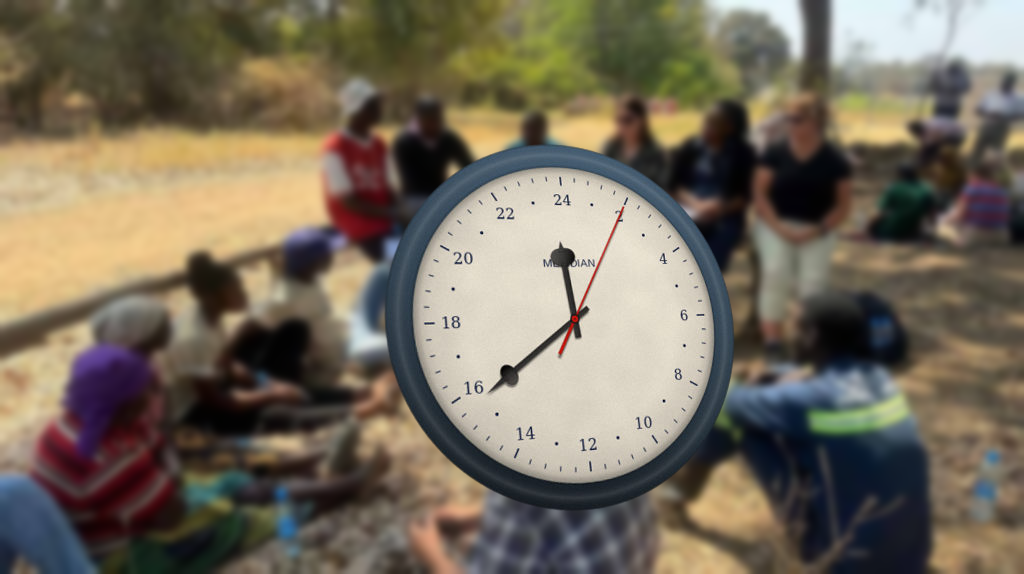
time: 23:39:05
